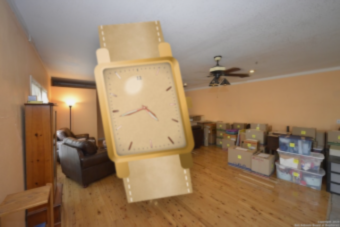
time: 4:43
